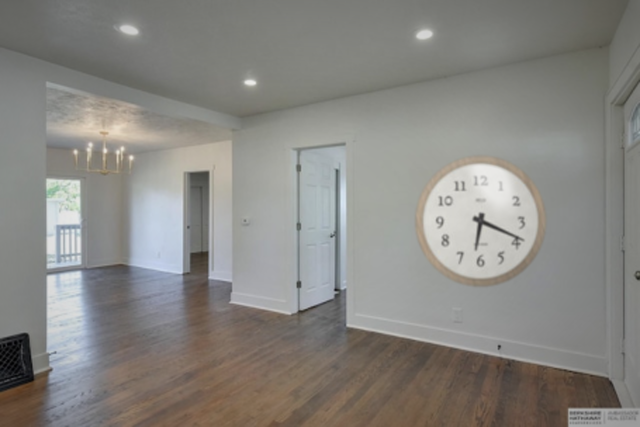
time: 6:19
